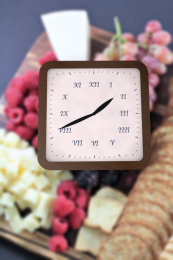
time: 1:41
